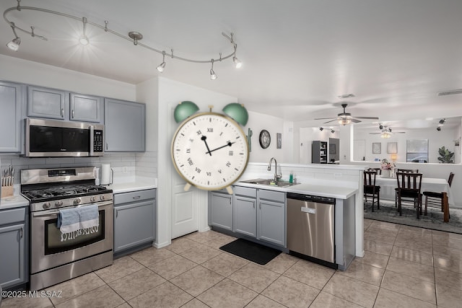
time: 11:11
